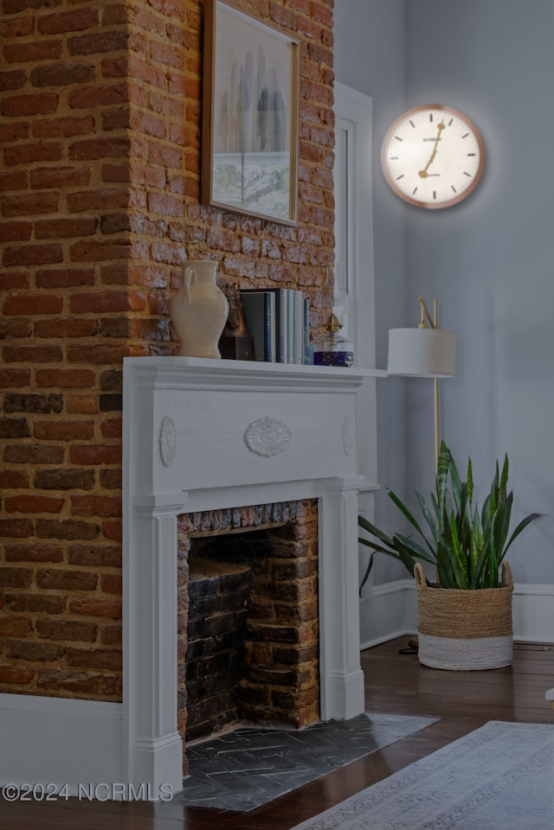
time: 7:03
